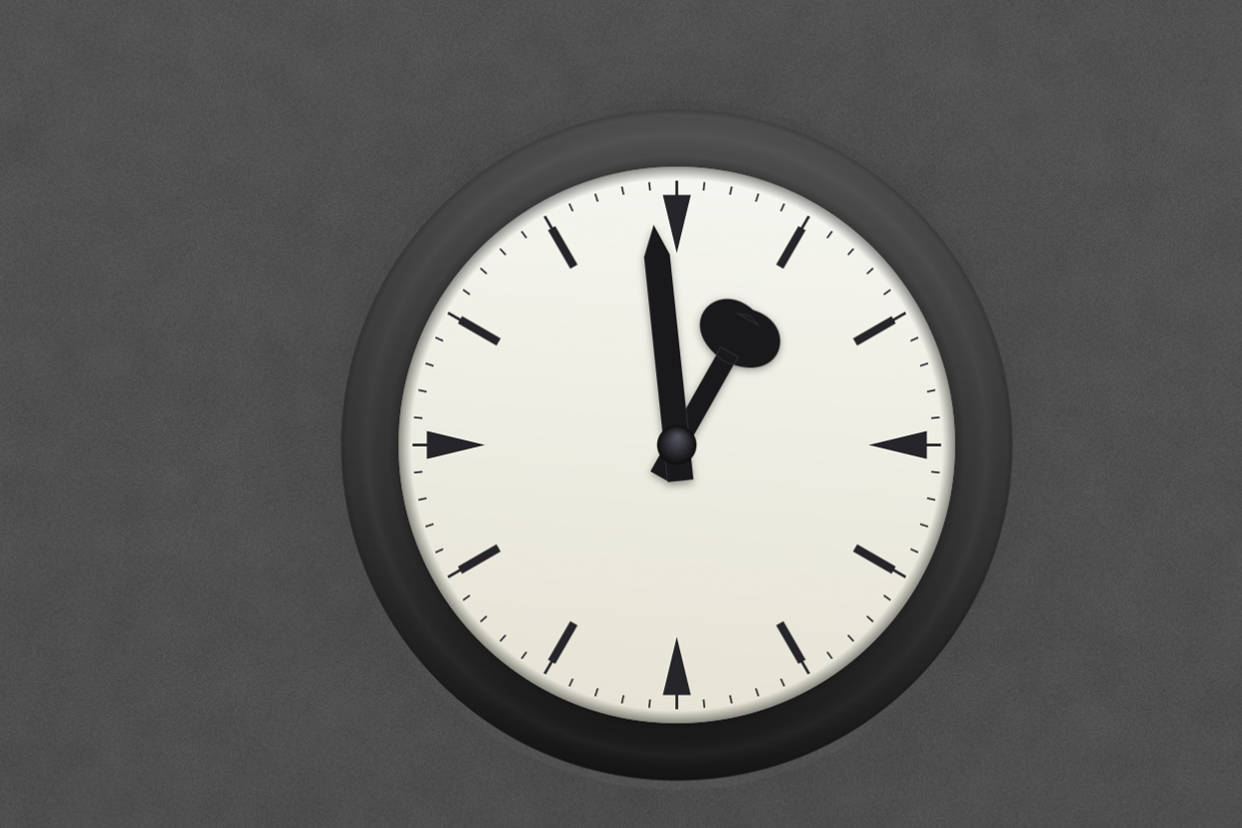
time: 12:59
